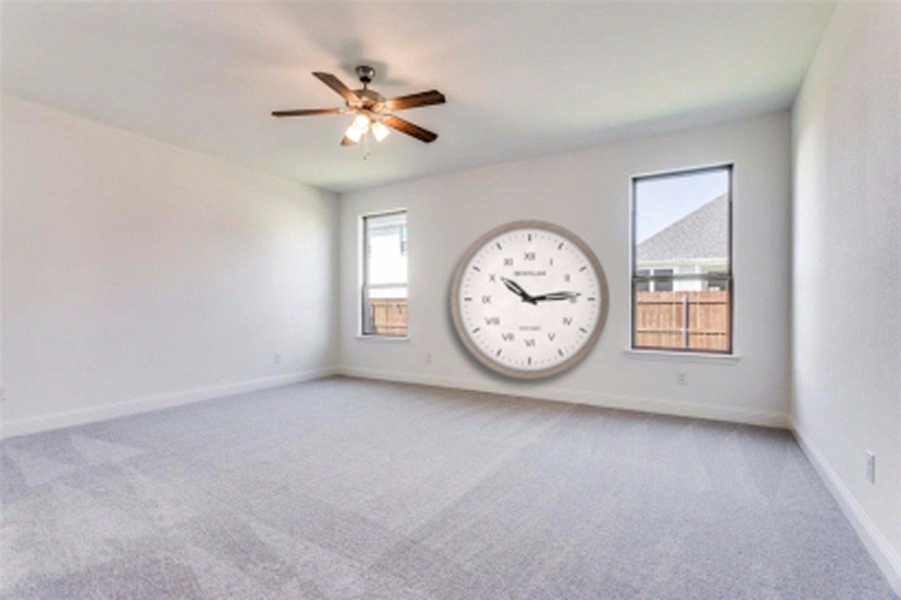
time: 10:14
